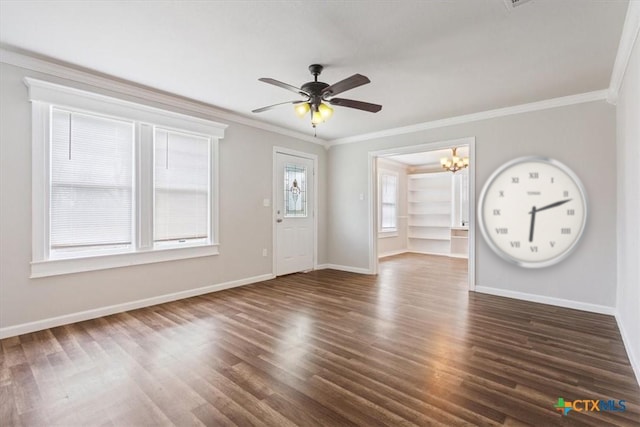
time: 6:12
